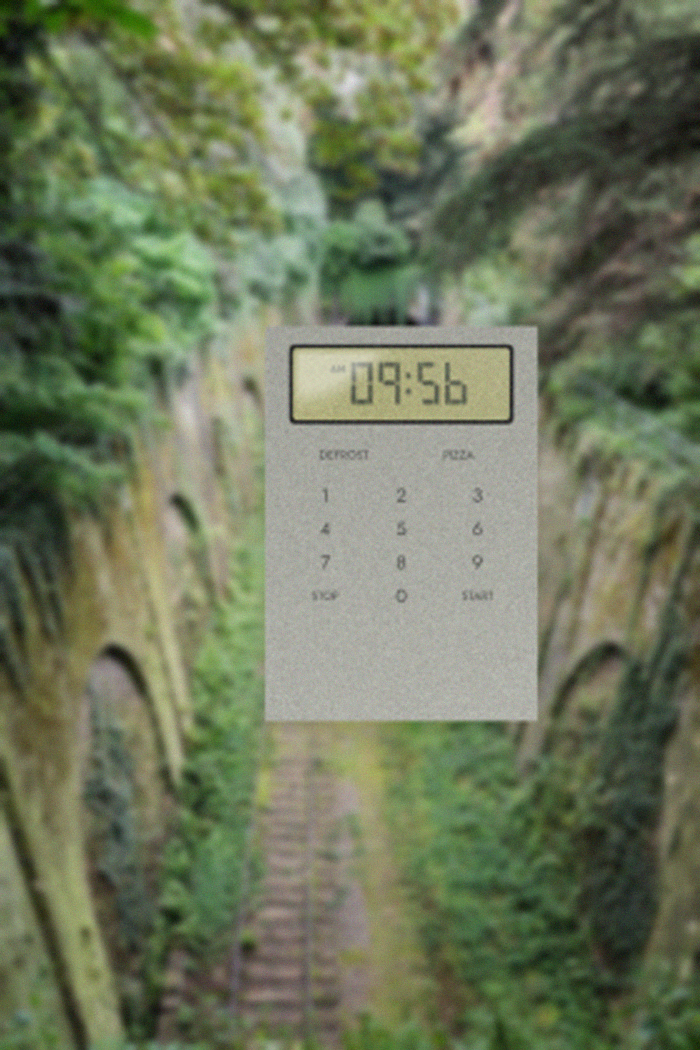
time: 9:56
